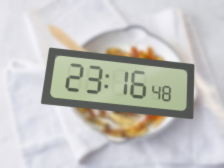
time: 23:16:48
